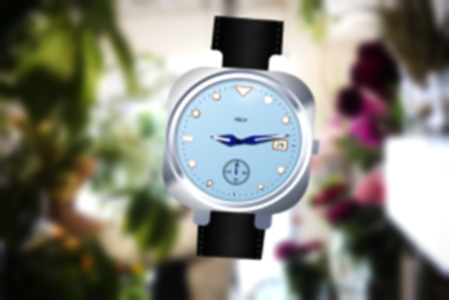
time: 9:13
